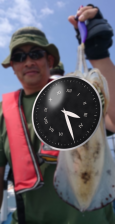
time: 3:25
